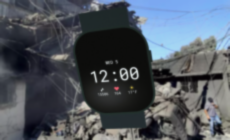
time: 12:00
